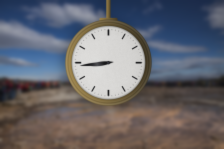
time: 8:44
